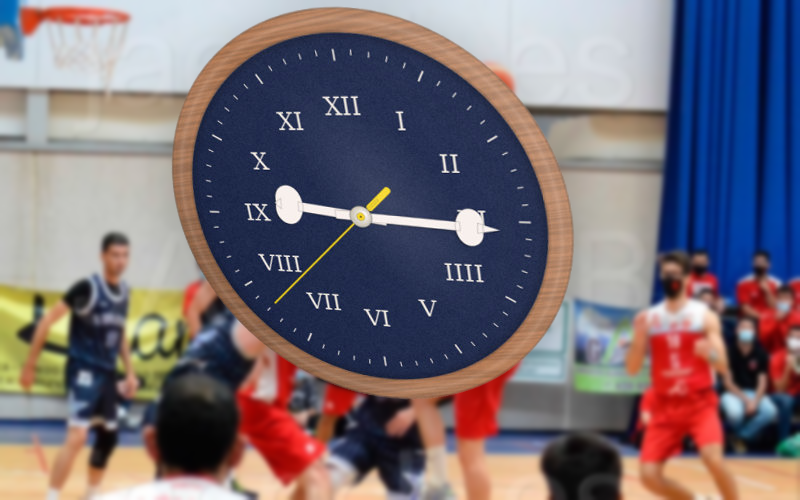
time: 9:15:38
